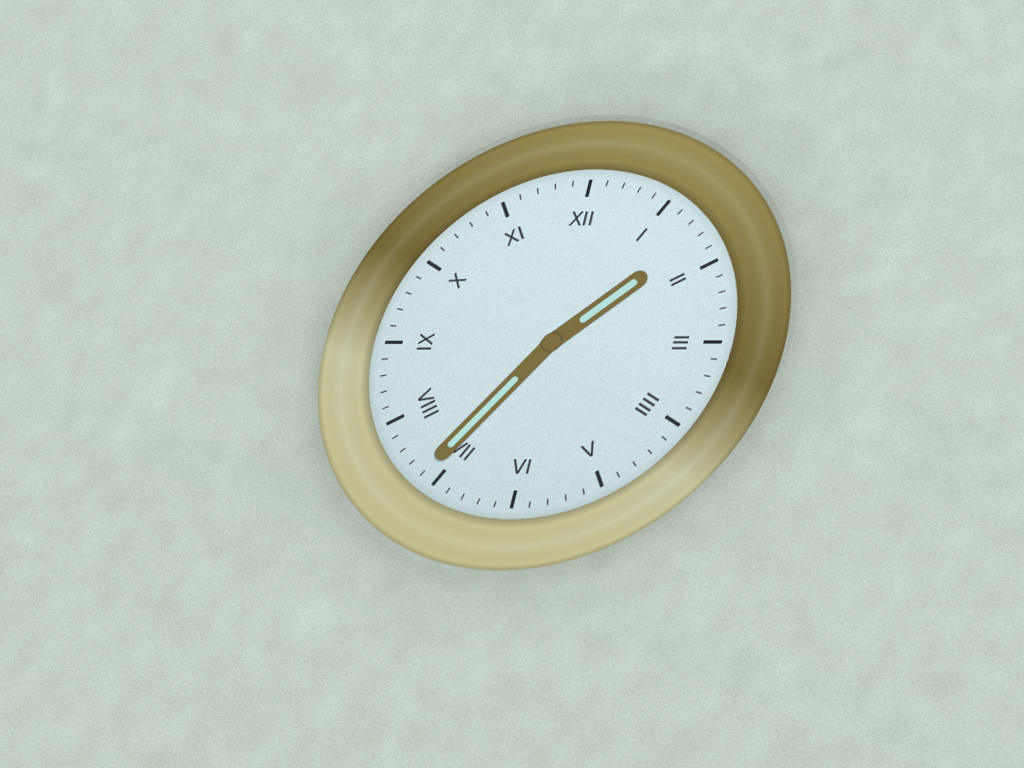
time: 1:36
